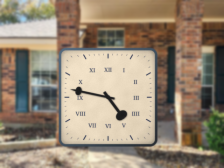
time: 4:47
